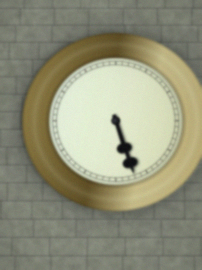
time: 5:27
